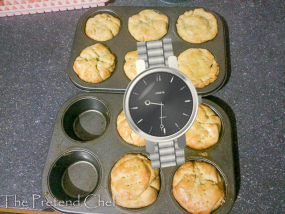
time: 9:31
